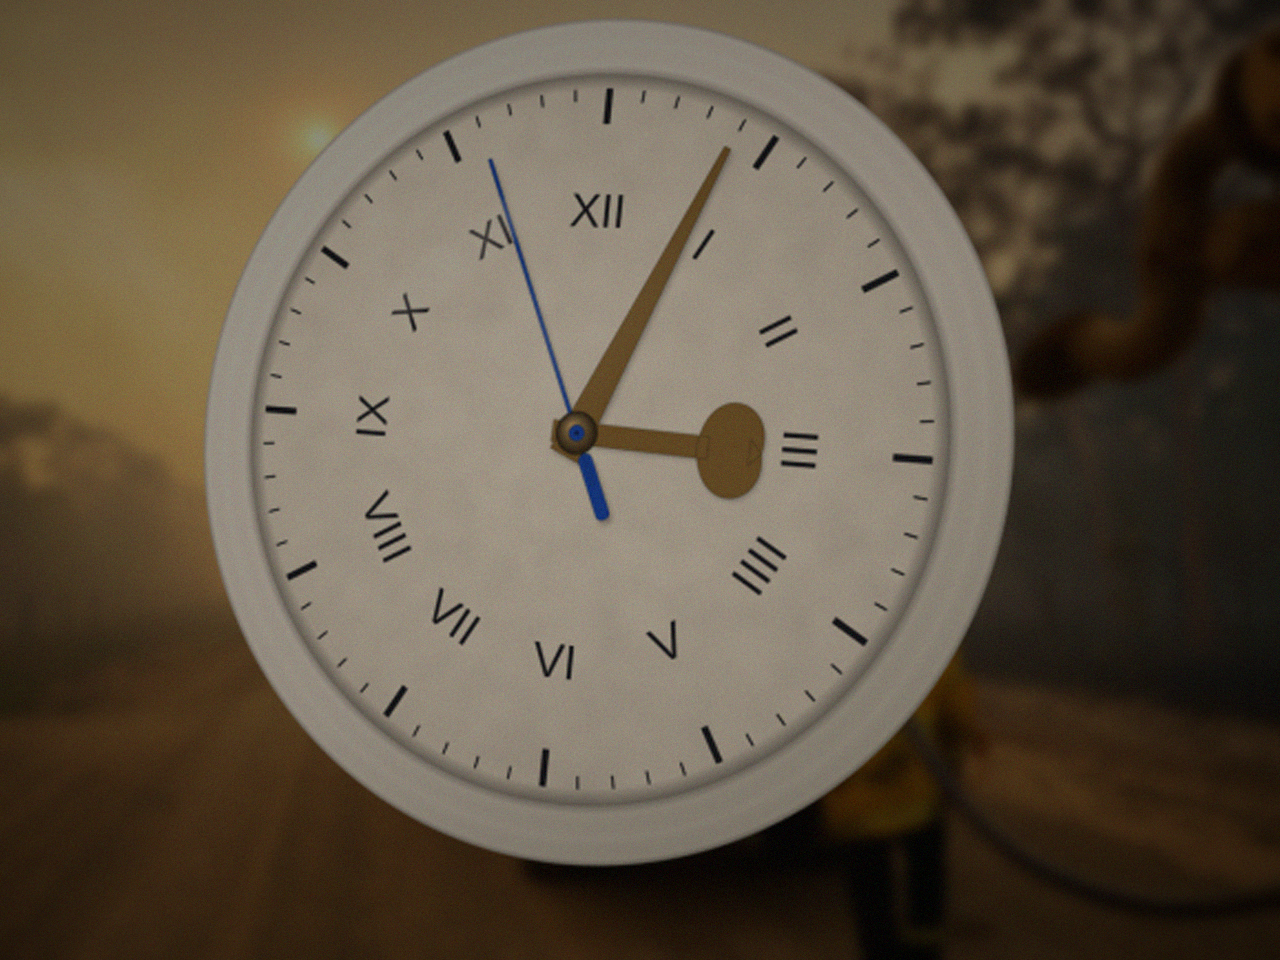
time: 3:03:56
